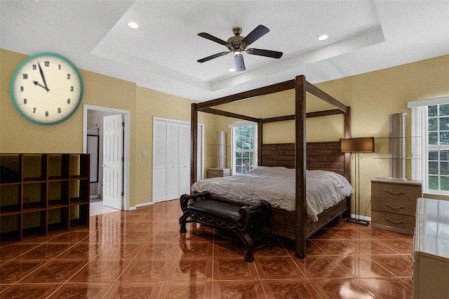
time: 9:57
